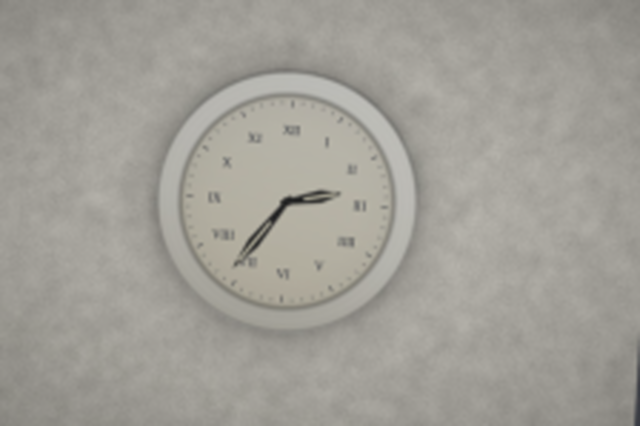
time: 2:36
